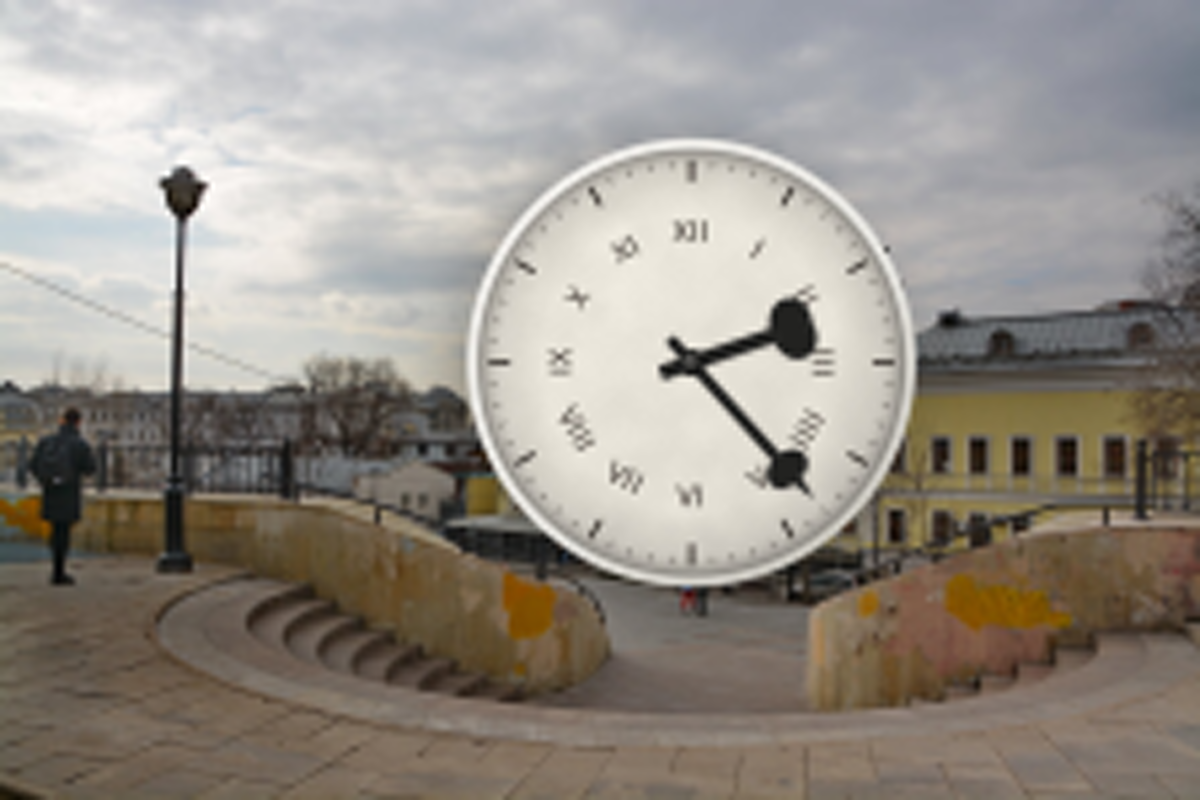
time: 2:23
